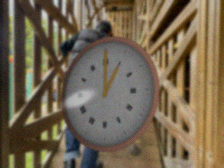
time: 1:00
